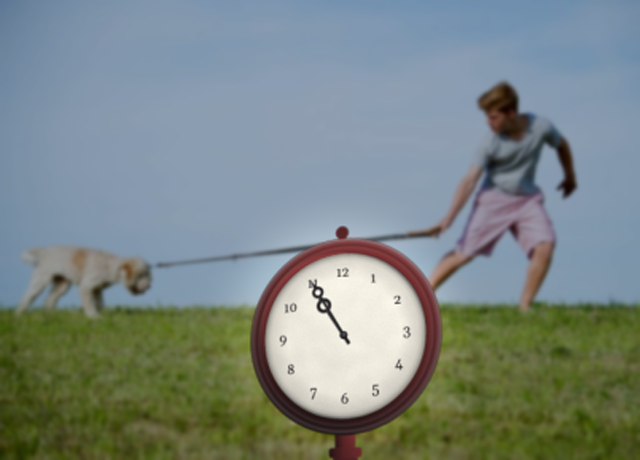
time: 10:55
